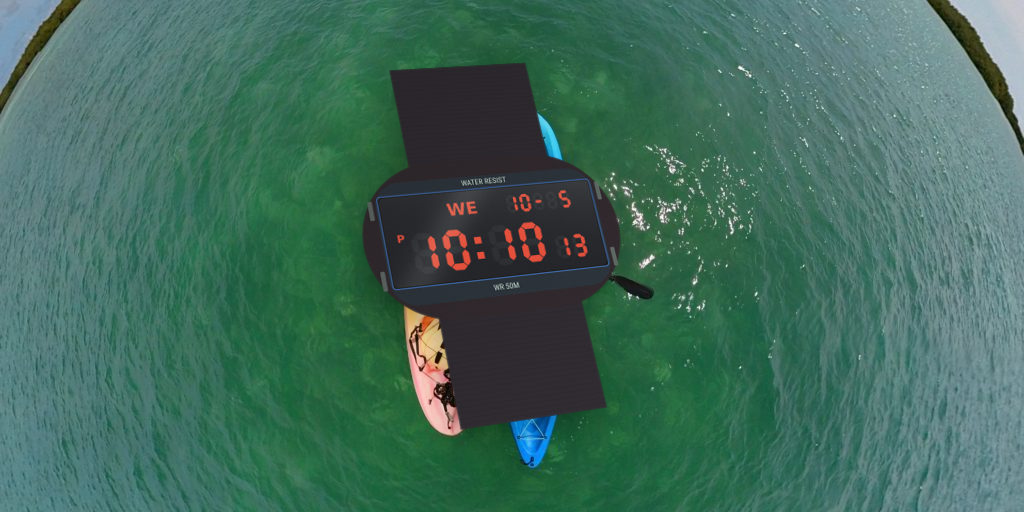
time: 10:10:13
